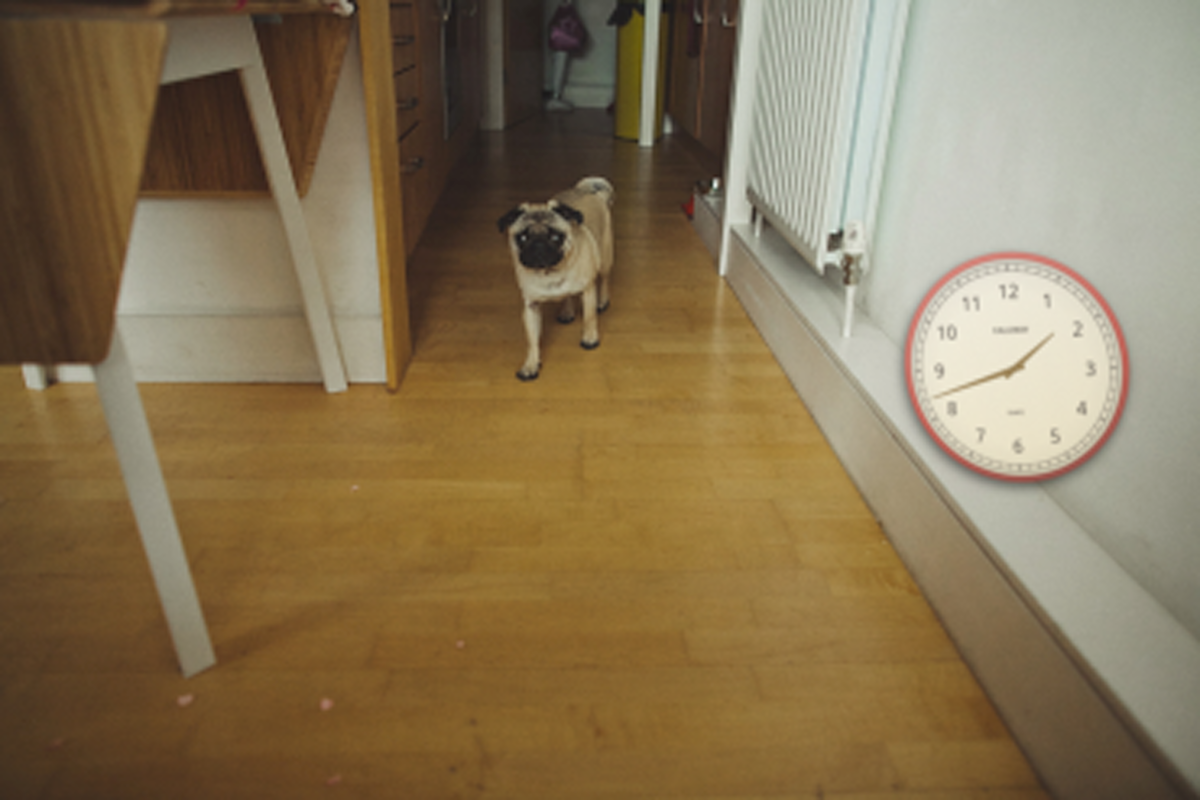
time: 1:42
